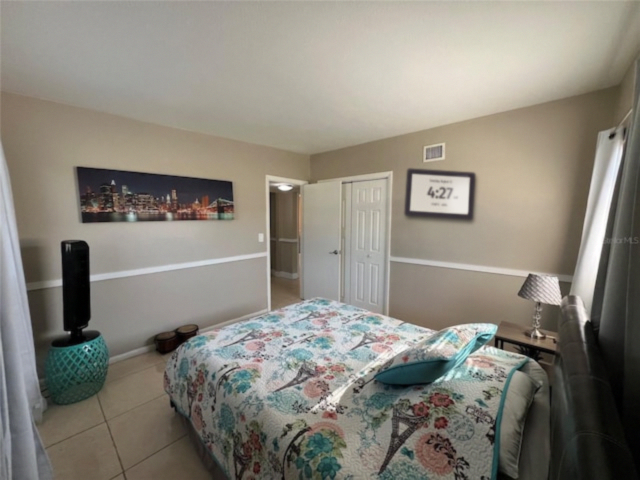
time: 4:27
